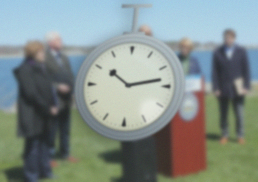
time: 10:13
